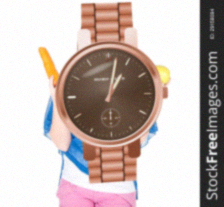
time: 1:02
